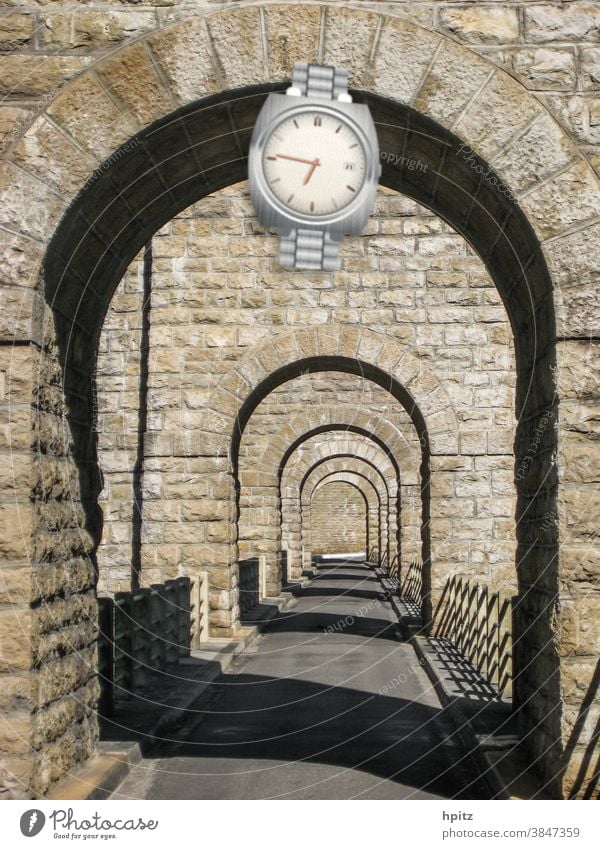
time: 6:46
